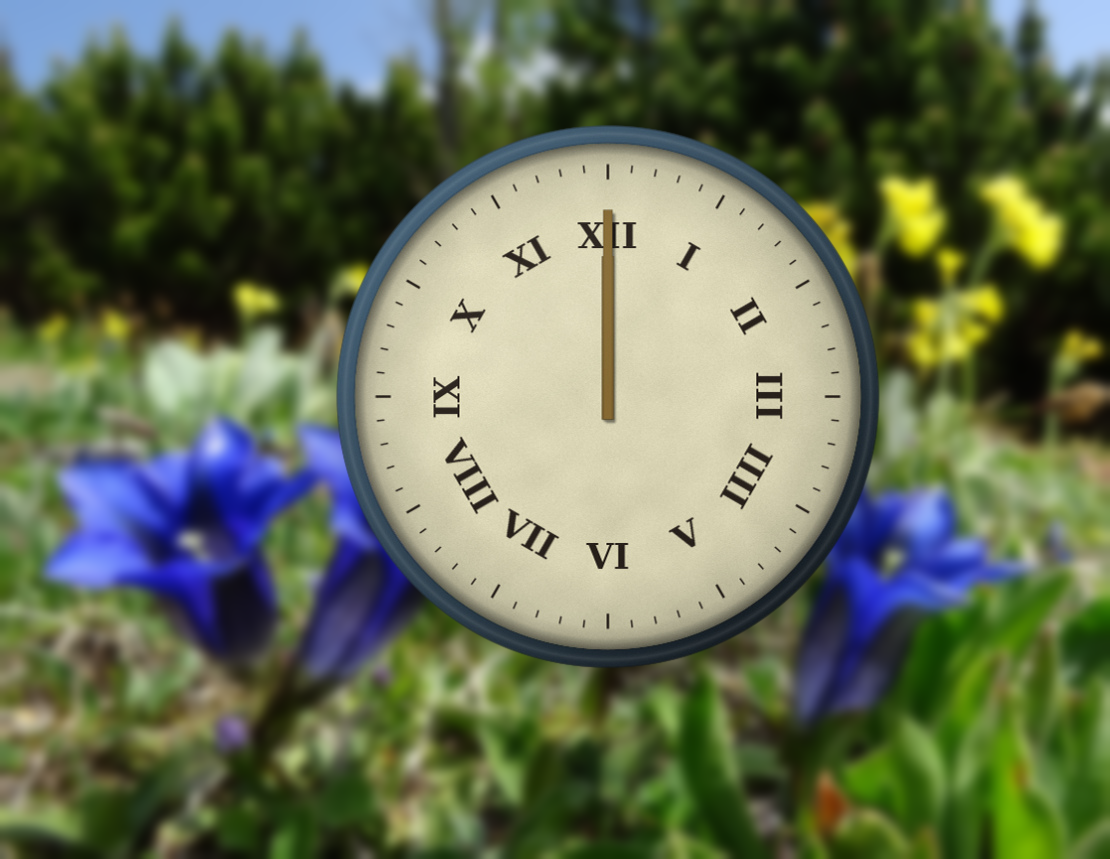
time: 12:00
